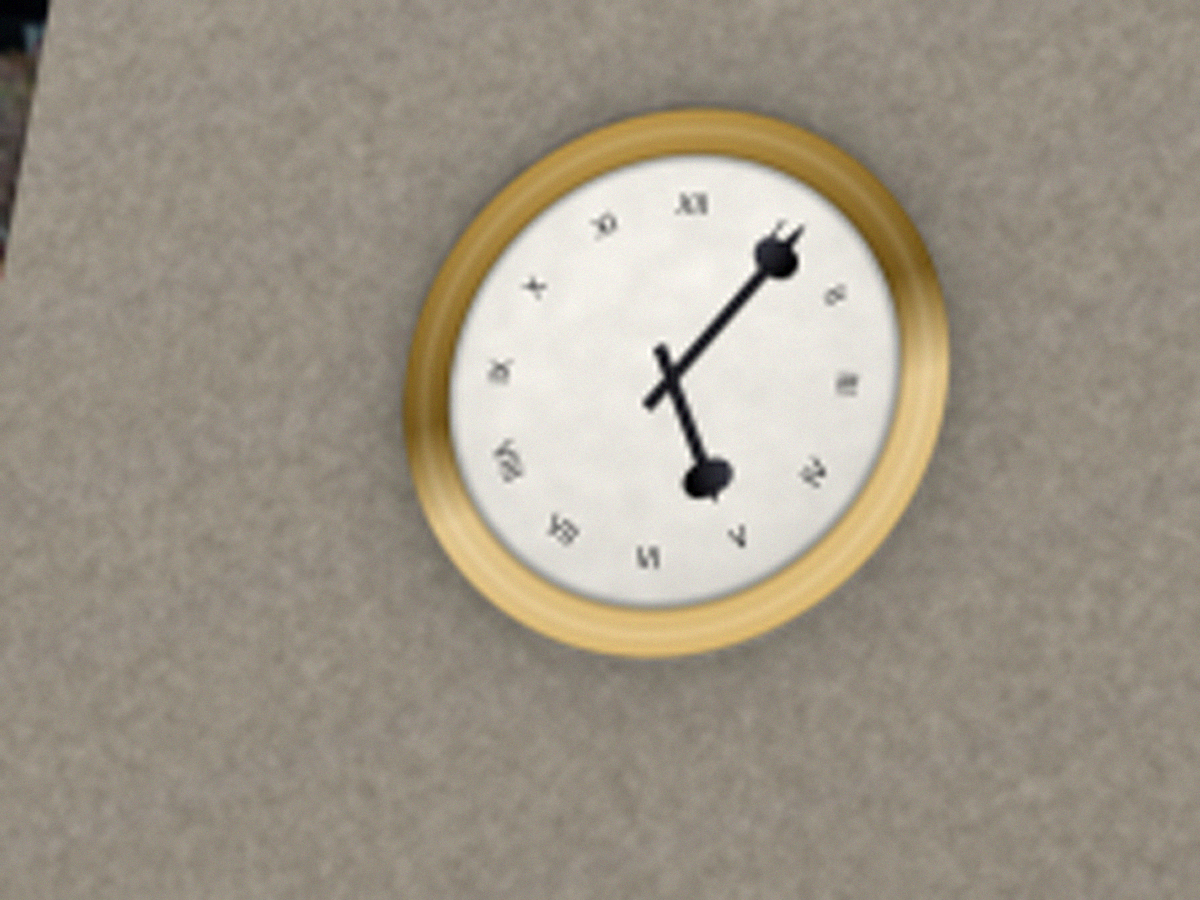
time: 5:06
